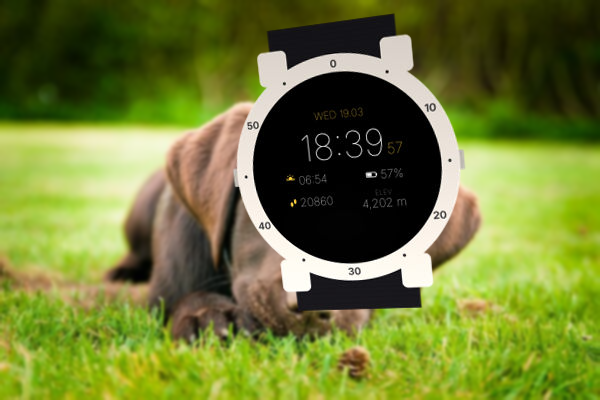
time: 18:39:57
